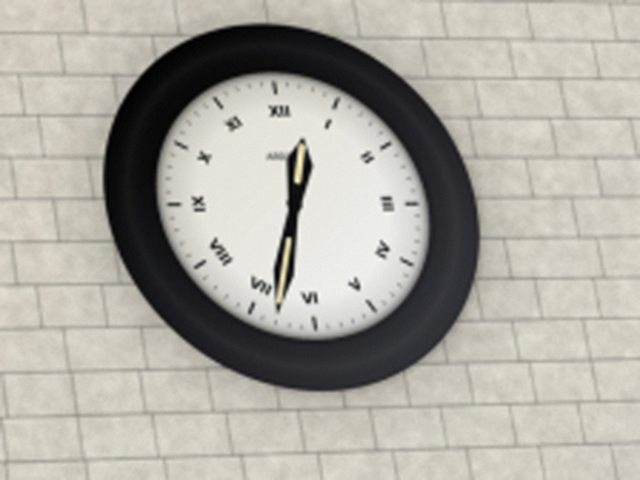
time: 12:33
